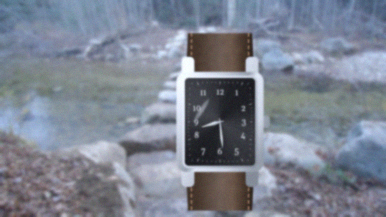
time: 8:29
